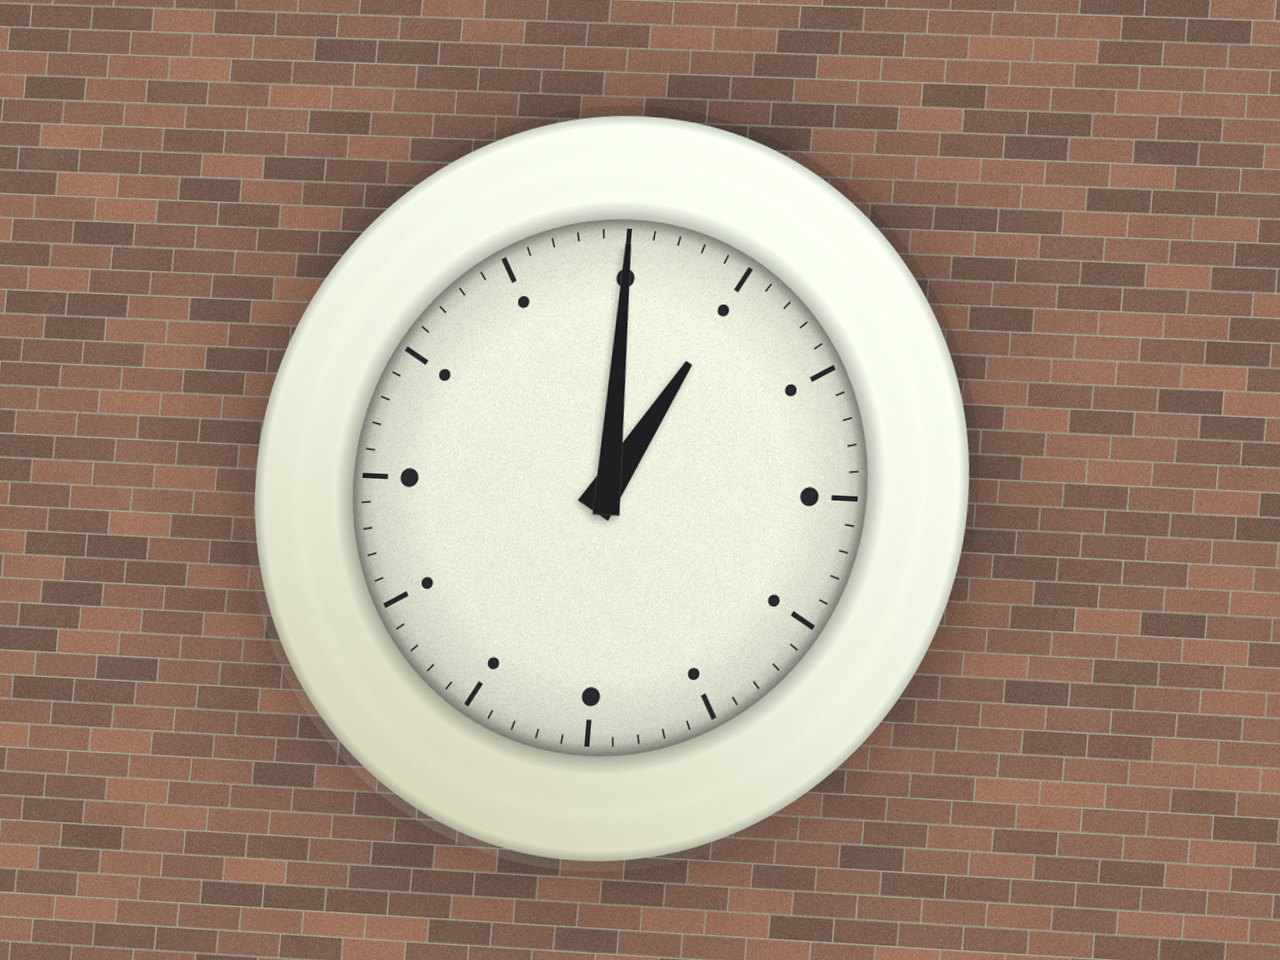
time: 1:00
